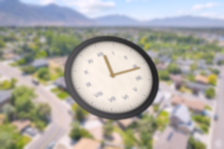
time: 12:16
